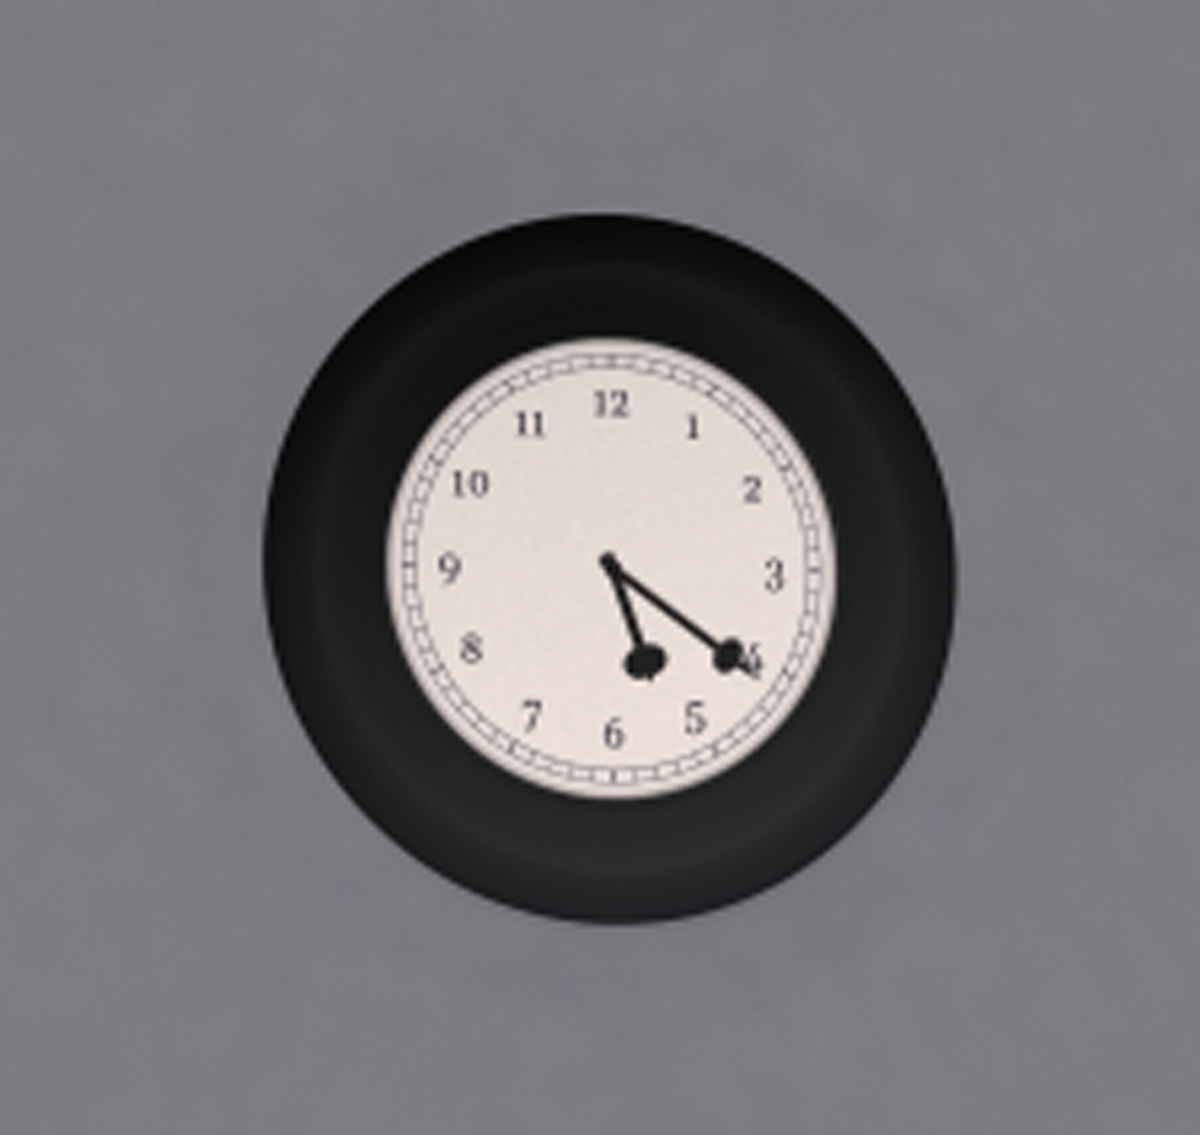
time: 5:21
